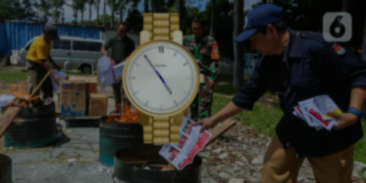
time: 4:54
